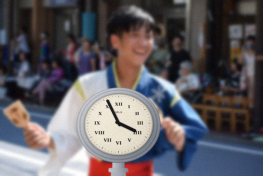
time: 3:56
